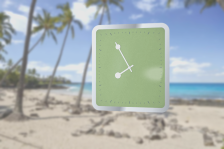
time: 7:55
